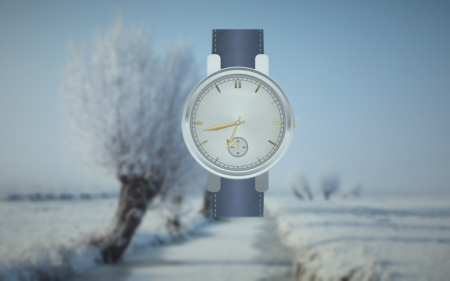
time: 6:43
